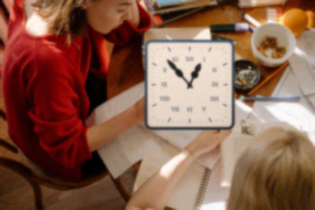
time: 12:53
